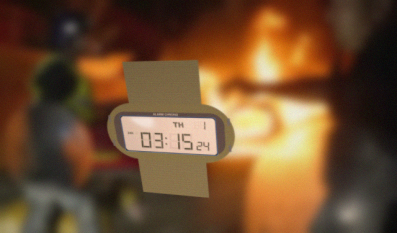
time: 3:15
